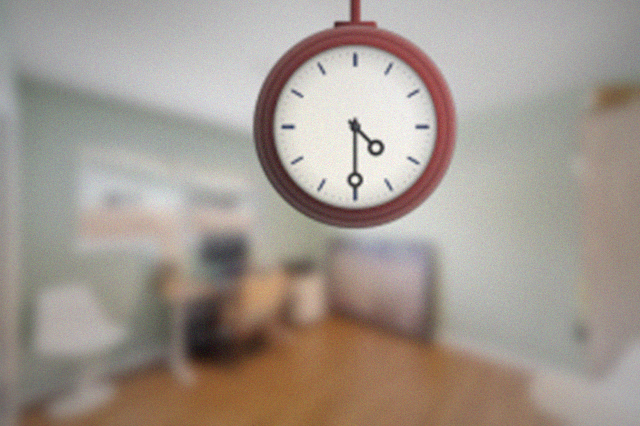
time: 4:30
